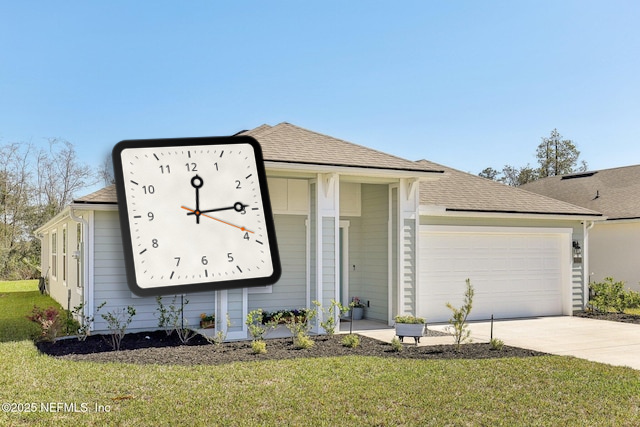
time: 12:14:19
